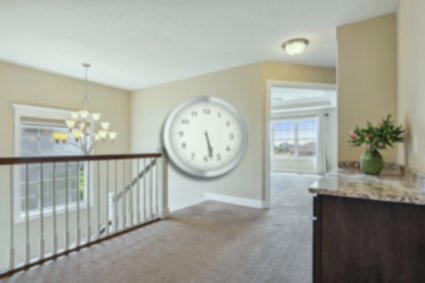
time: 5:28
